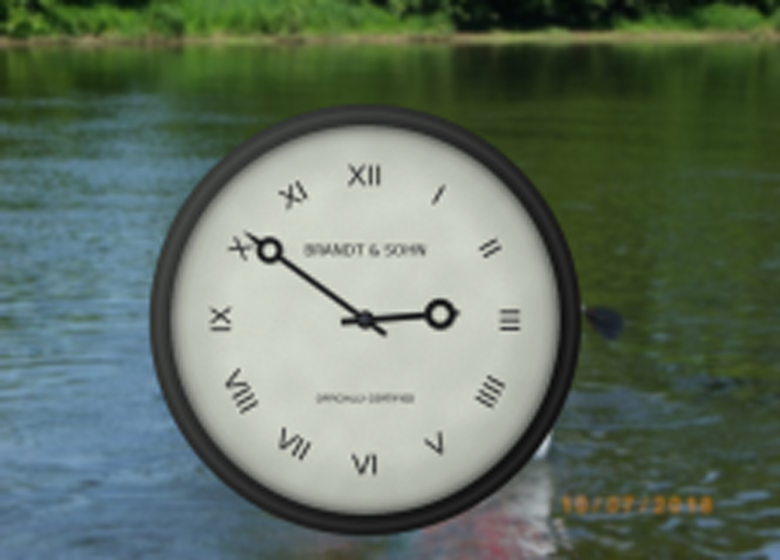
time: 2:51
